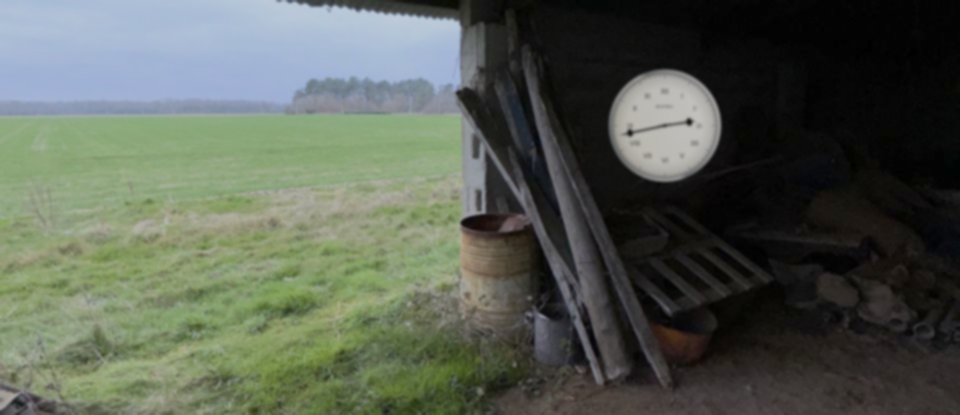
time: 2:43
